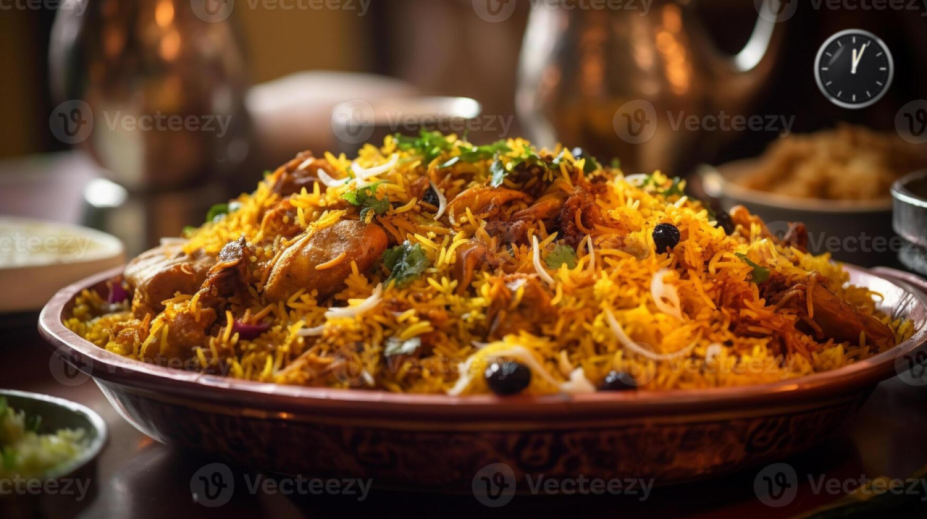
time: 12:04
